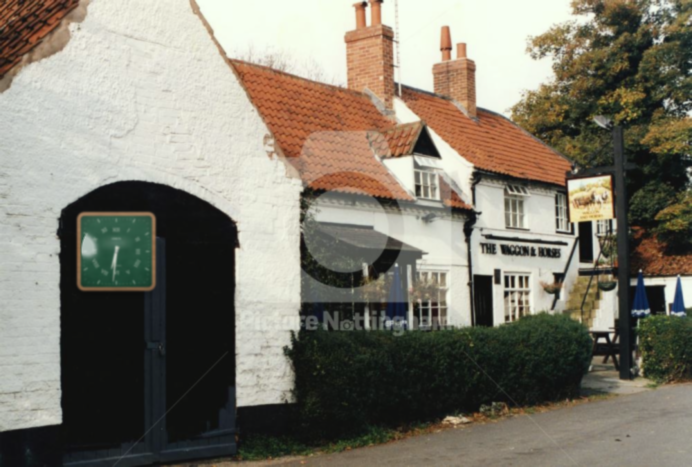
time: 6:31
